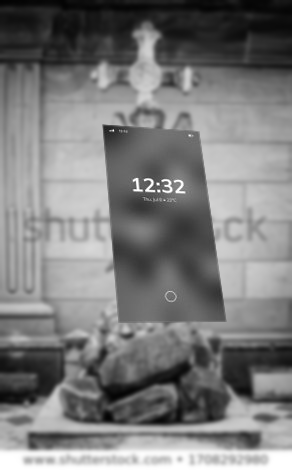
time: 12:32
